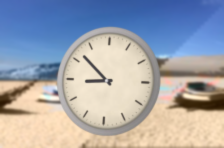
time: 8:52
